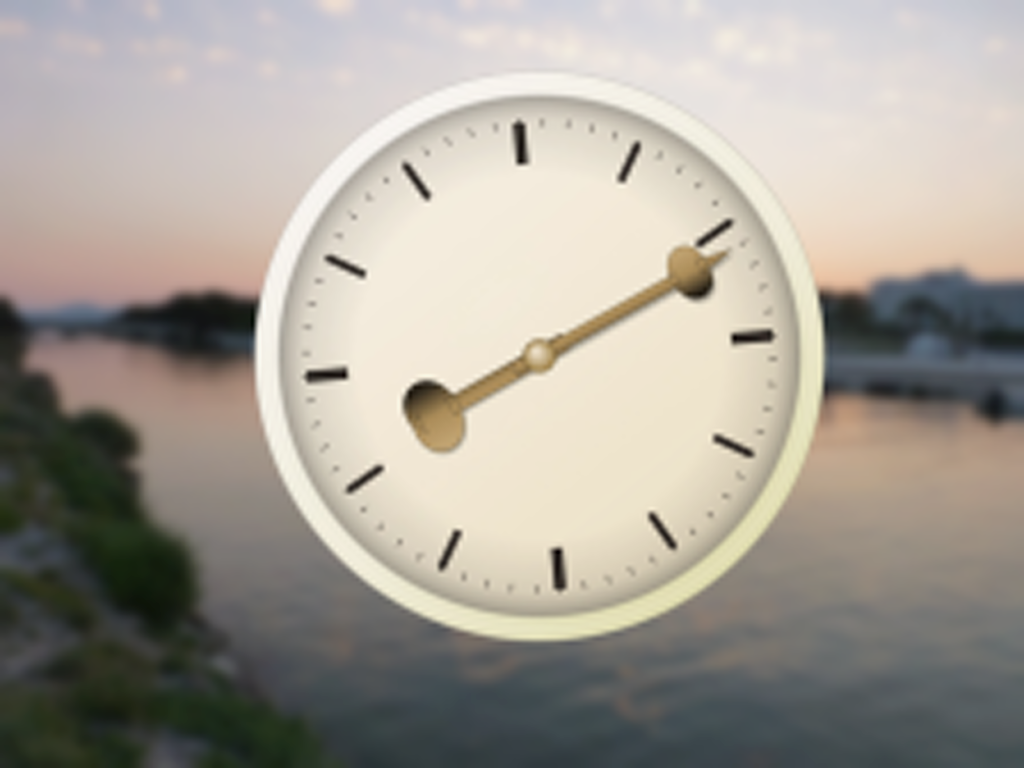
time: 8:11
